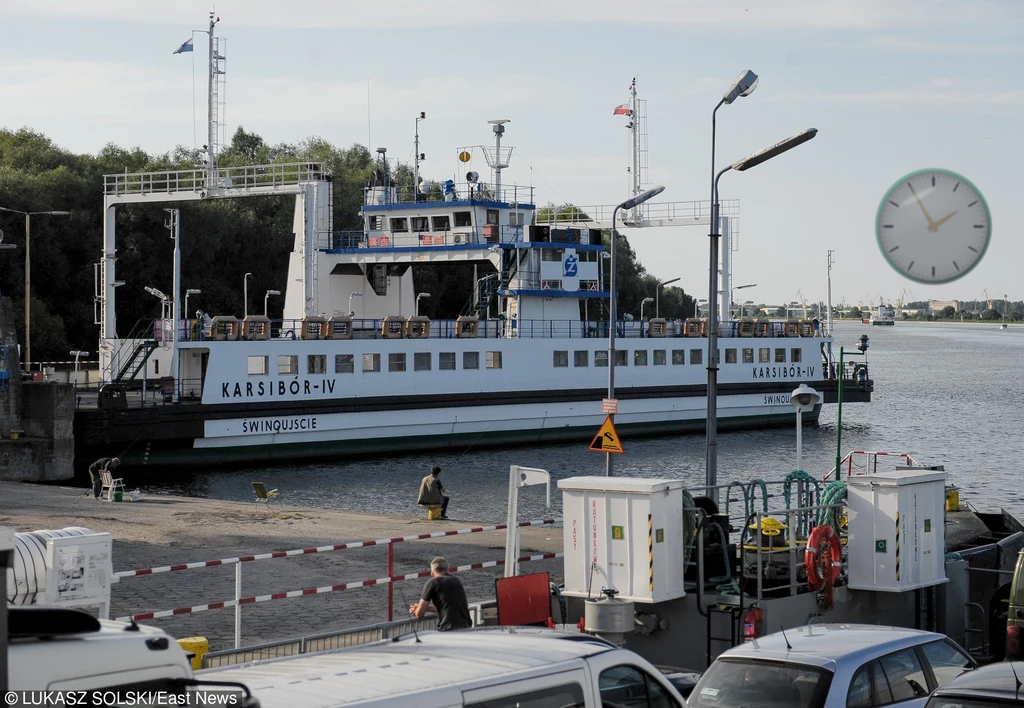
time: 1:55
